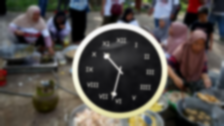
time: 10:32
